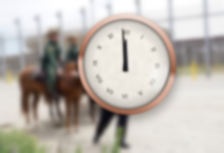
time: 11:59
